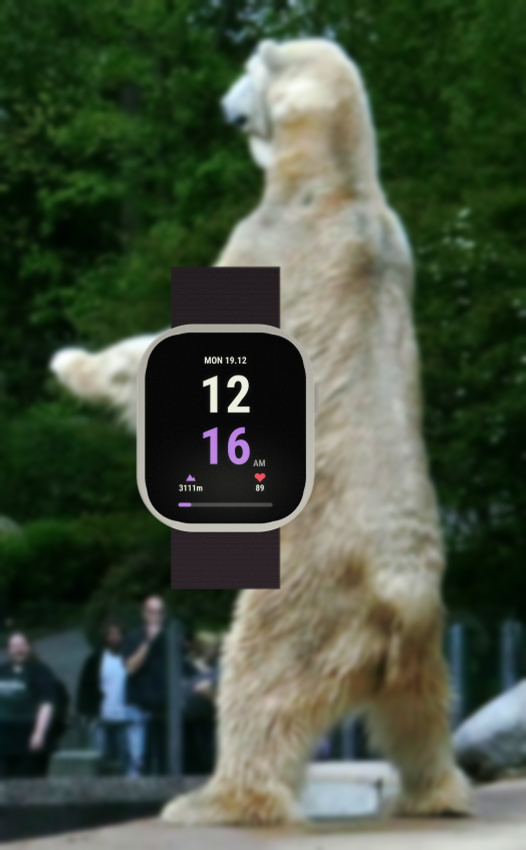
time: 12:16
